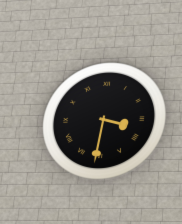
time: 3:31
